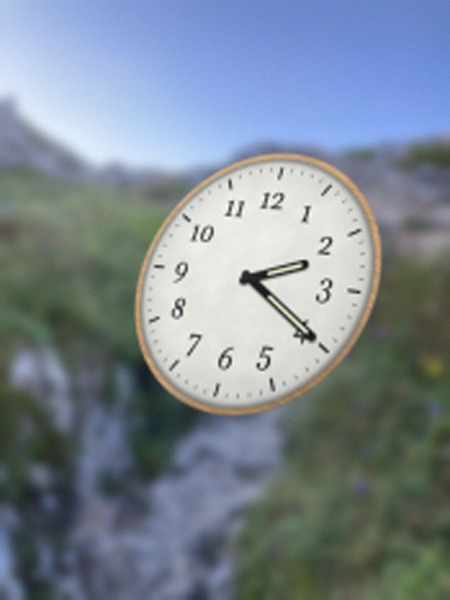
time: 2:20
